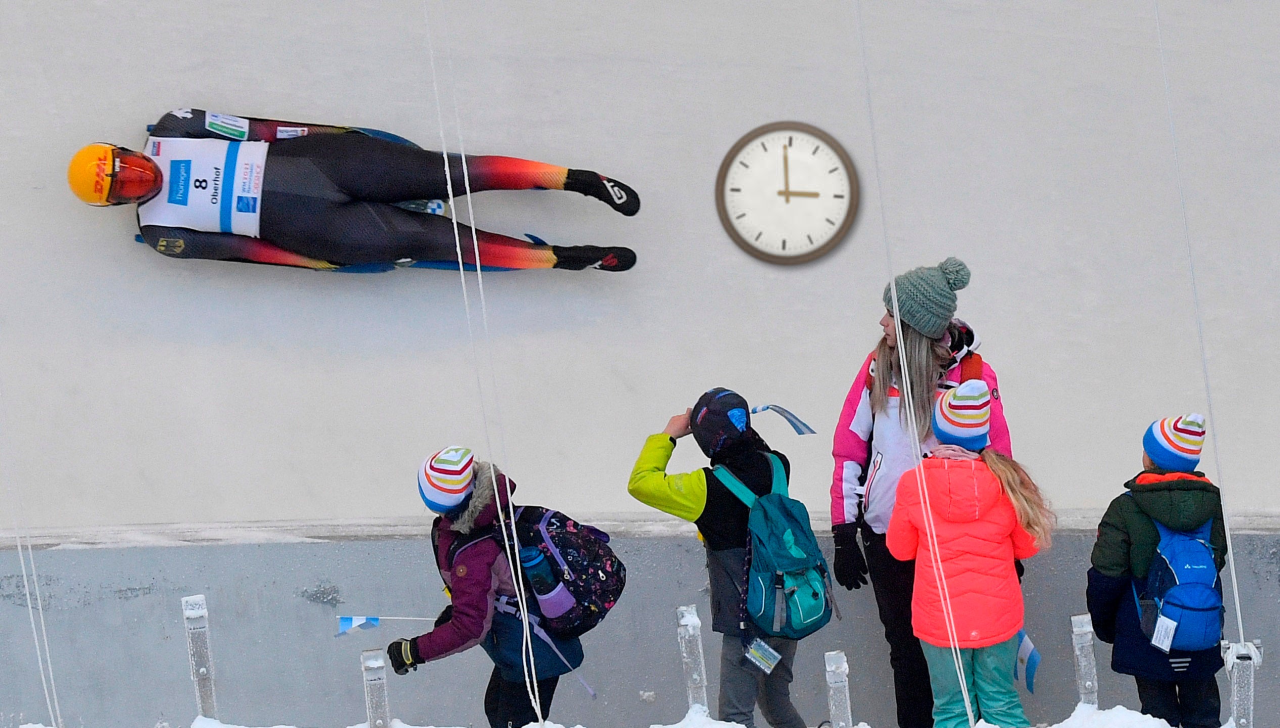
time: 2:59
